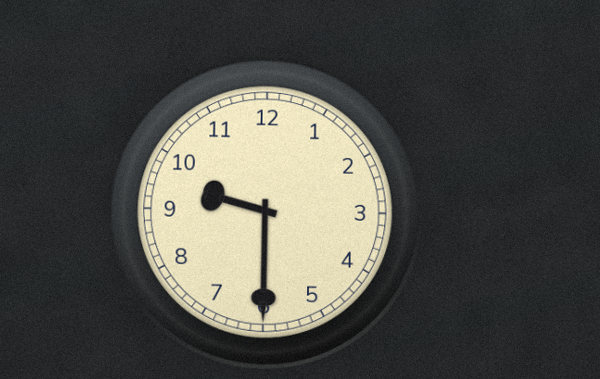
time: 9:30
